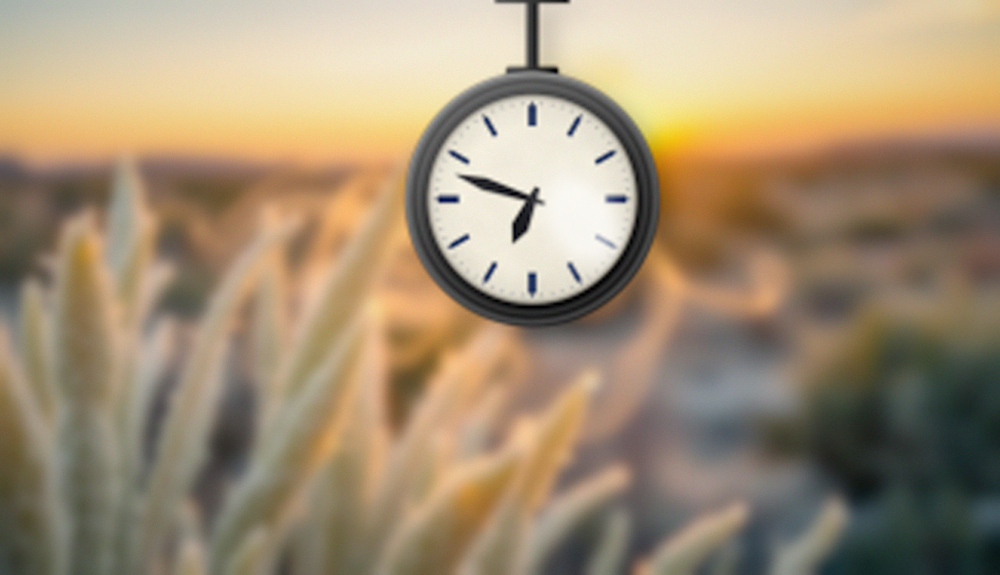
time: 6:48
